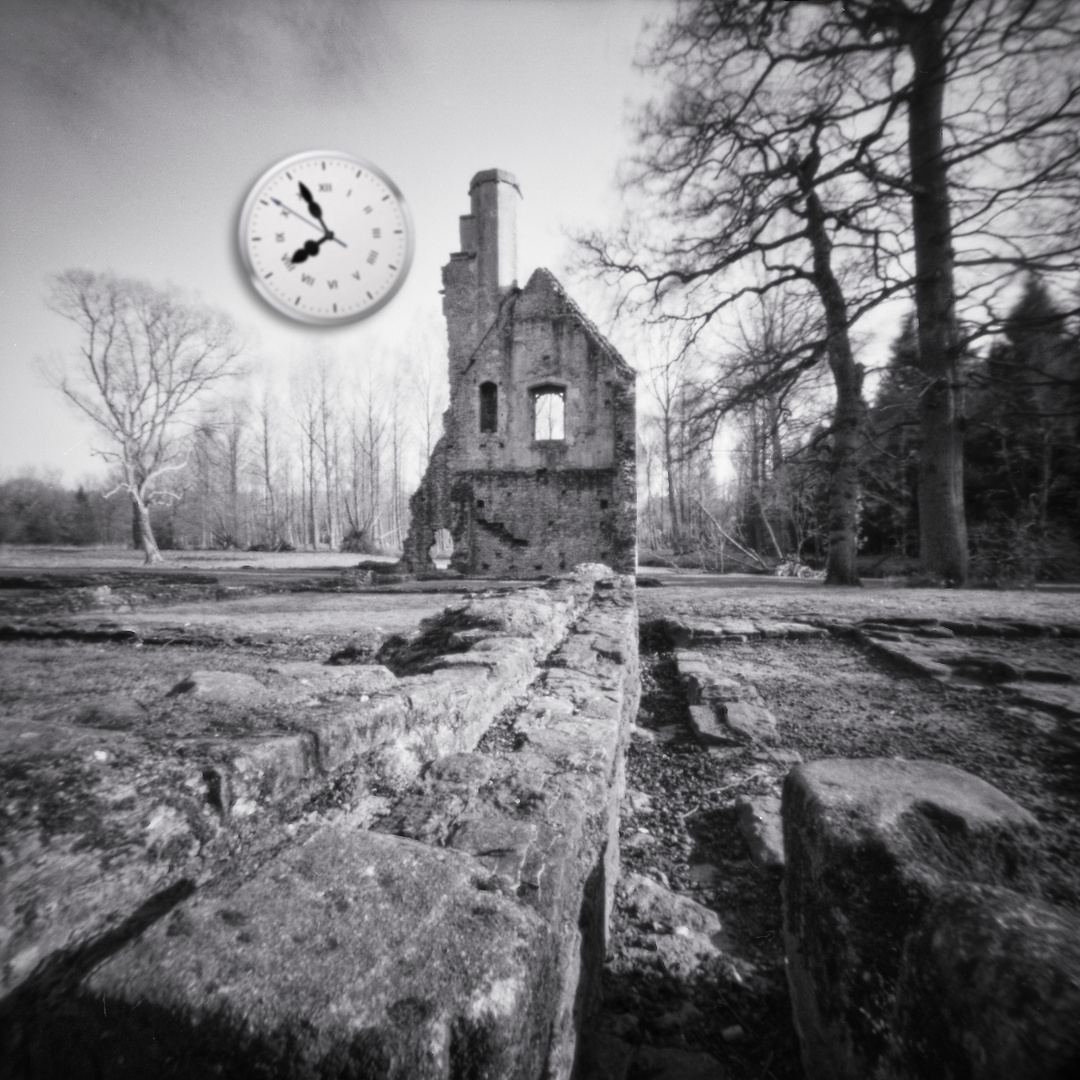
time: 7:55:51
